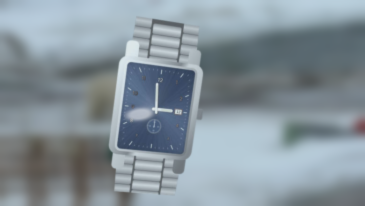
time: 2:59
